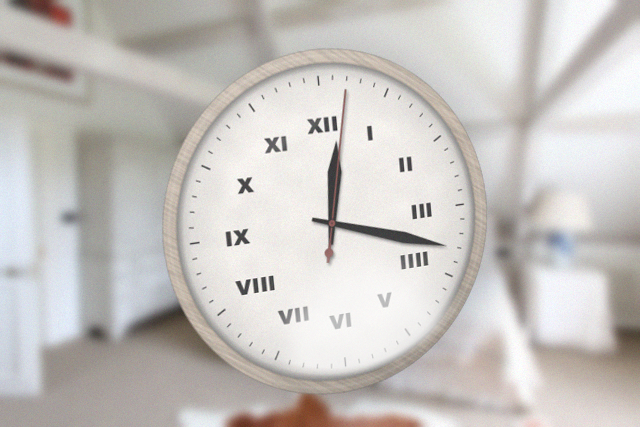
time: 12:18:02
